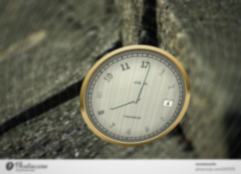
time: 8:01
